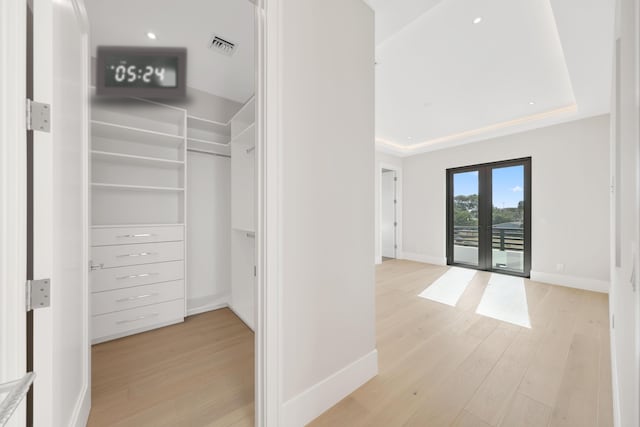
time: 5:24
